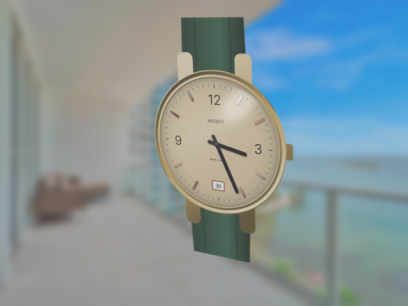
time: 3:26
